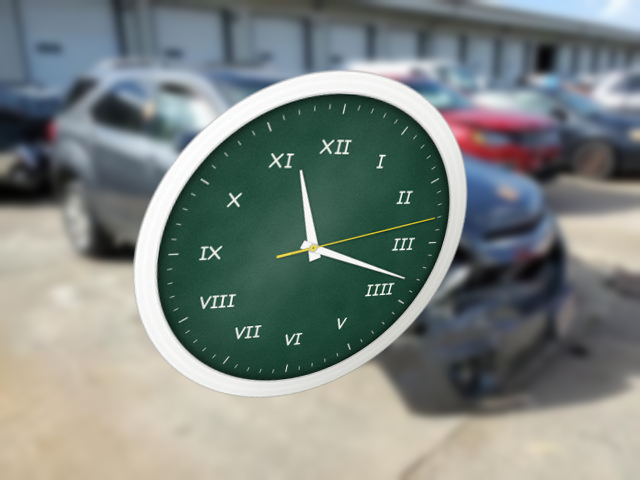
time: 11:18:13
